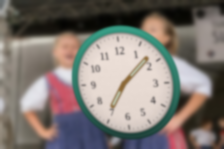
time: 7:08
